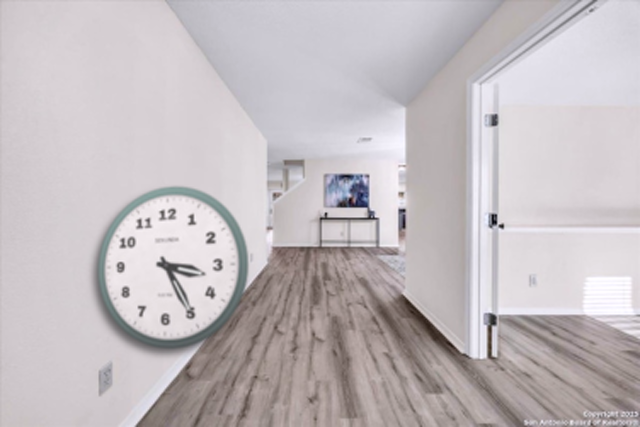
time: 3:25
